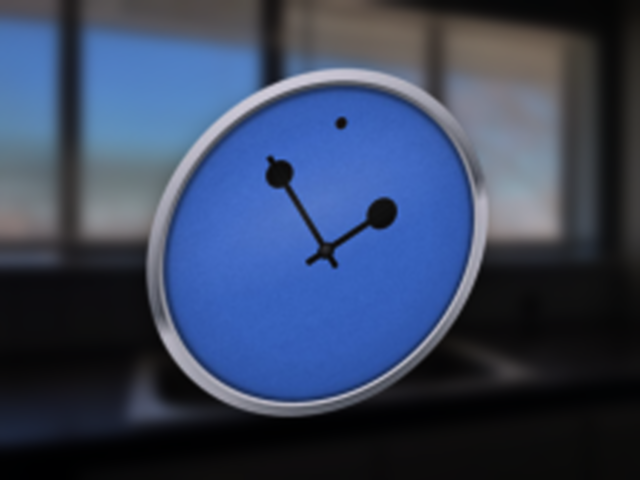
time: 1:54
